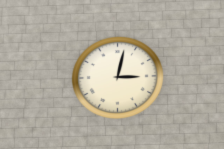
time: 3:02
